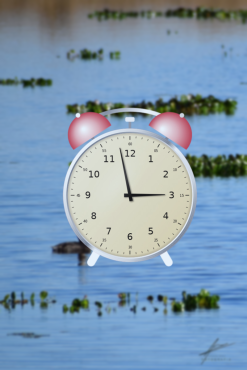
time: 2:58
